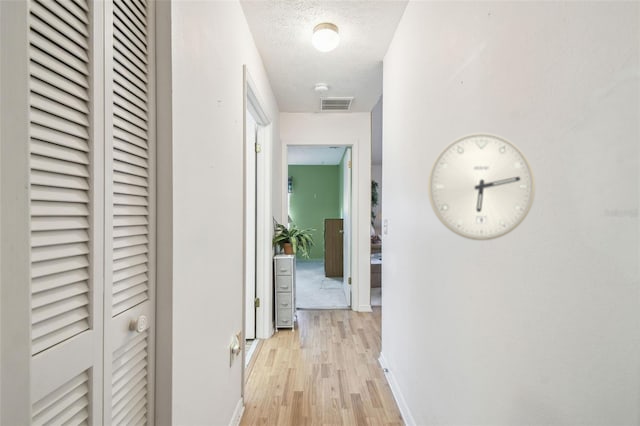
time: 6:13
